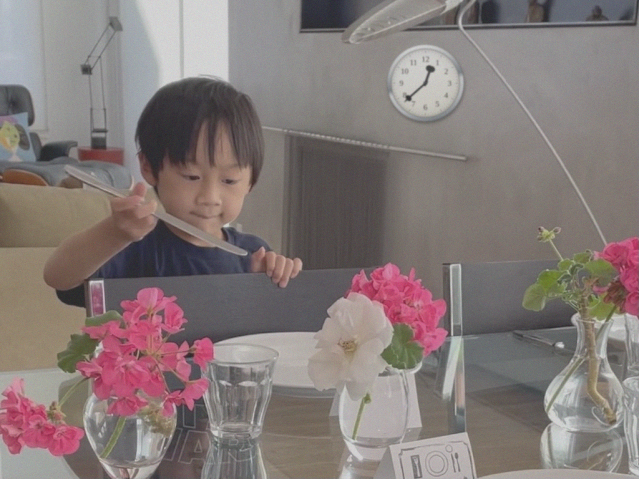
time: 12:38
